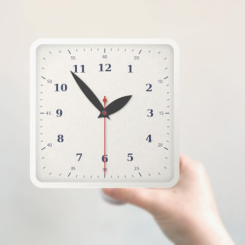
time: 1:53:30
